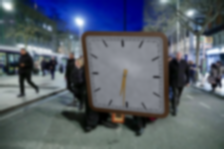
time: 6:31
